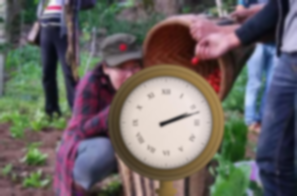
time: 2:12
